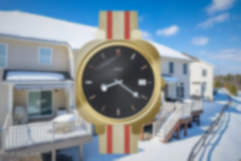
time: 8:21
